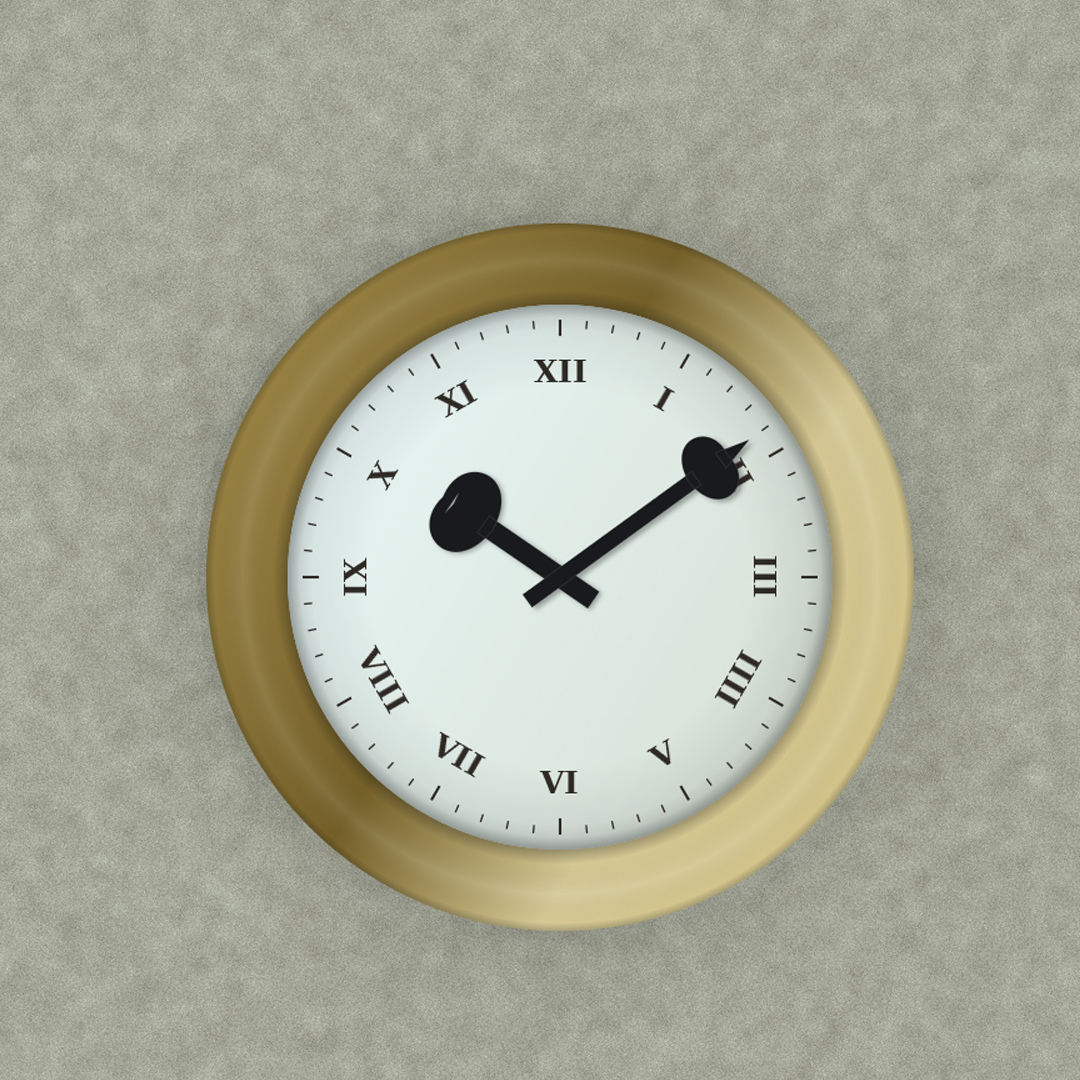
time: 10:09
